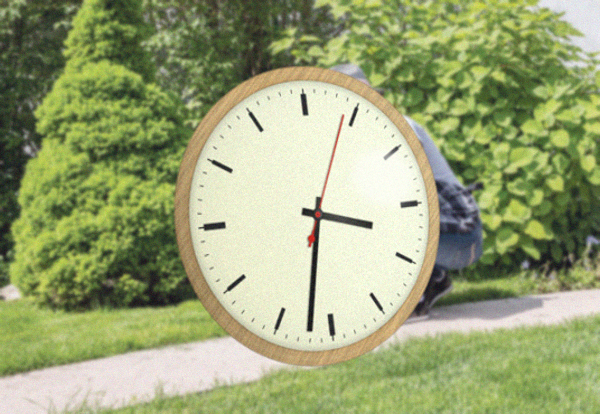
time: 3:32:04
